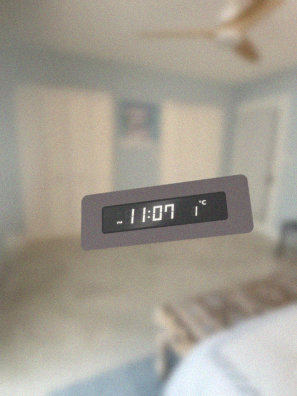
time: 11:07
